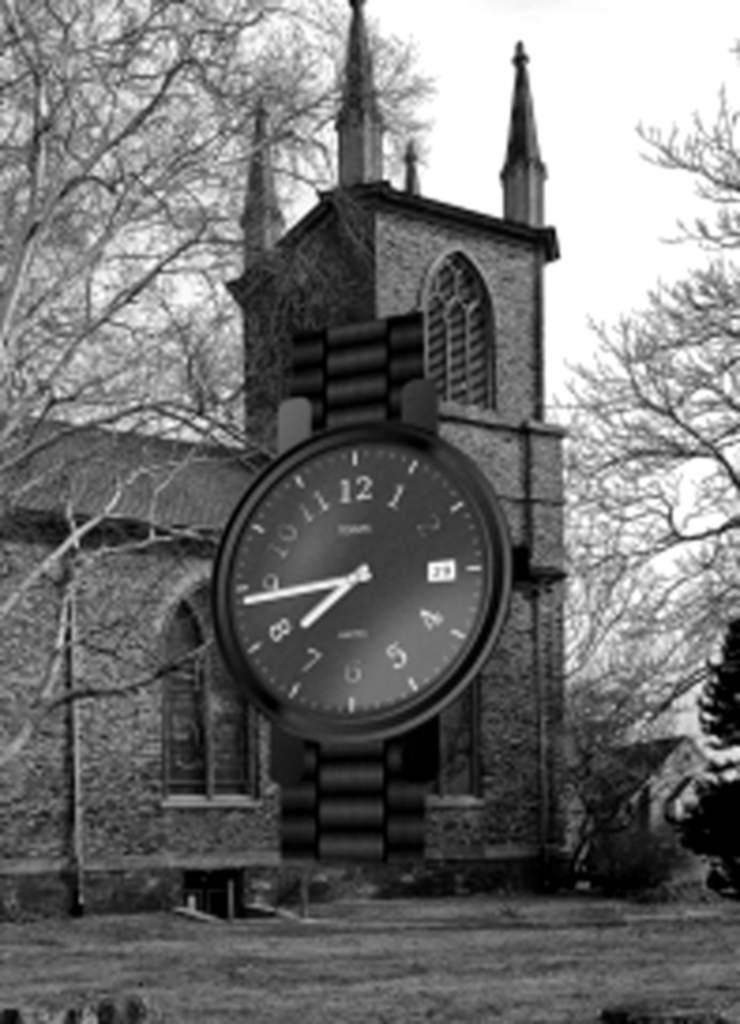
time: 7:44
